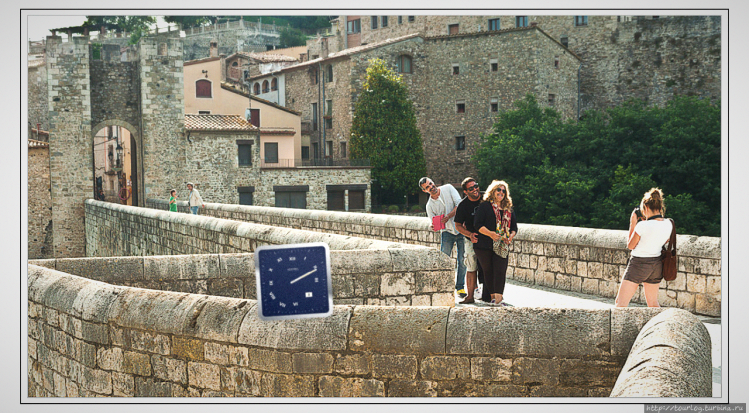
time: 2:11
